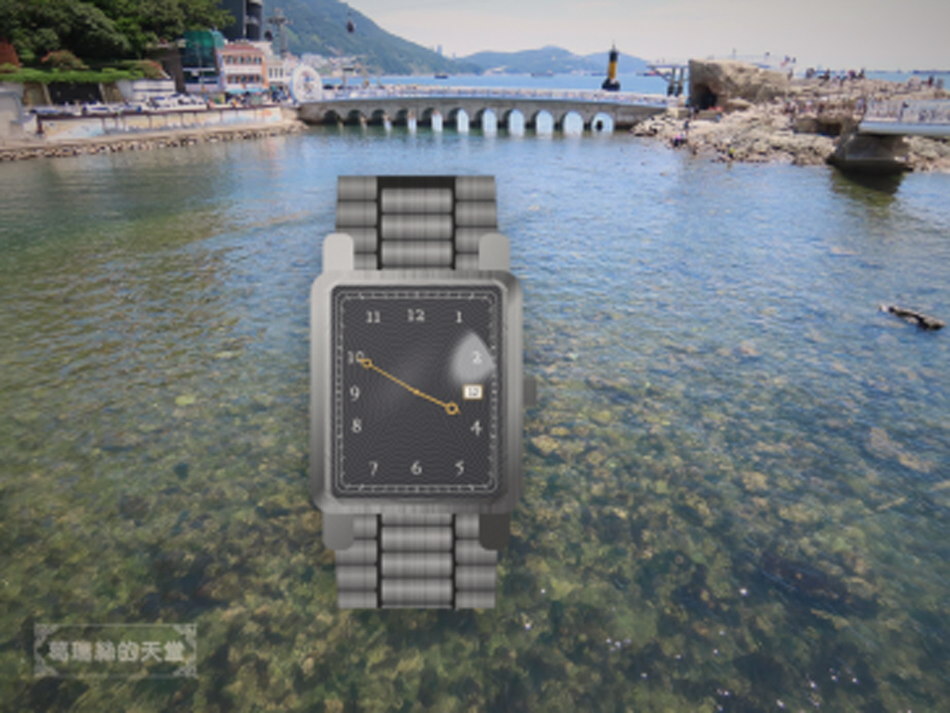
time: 3:50
